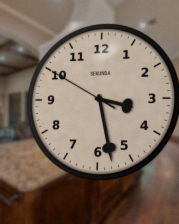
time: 3:27:50
